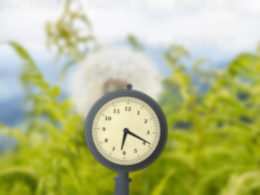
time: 6:19
